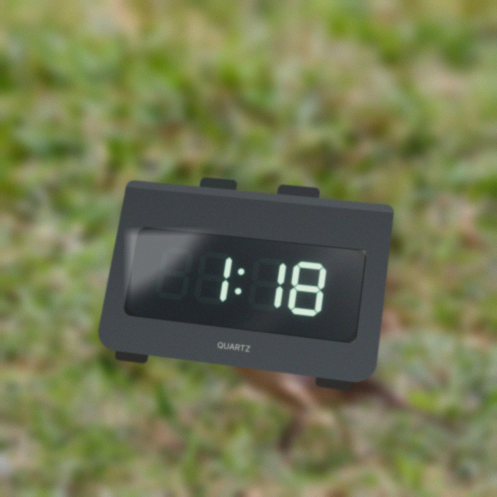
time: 1:18
